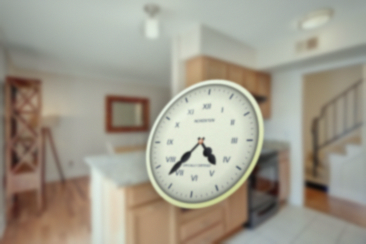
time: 4:37
